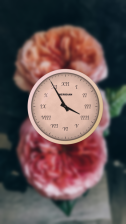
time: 3:55
